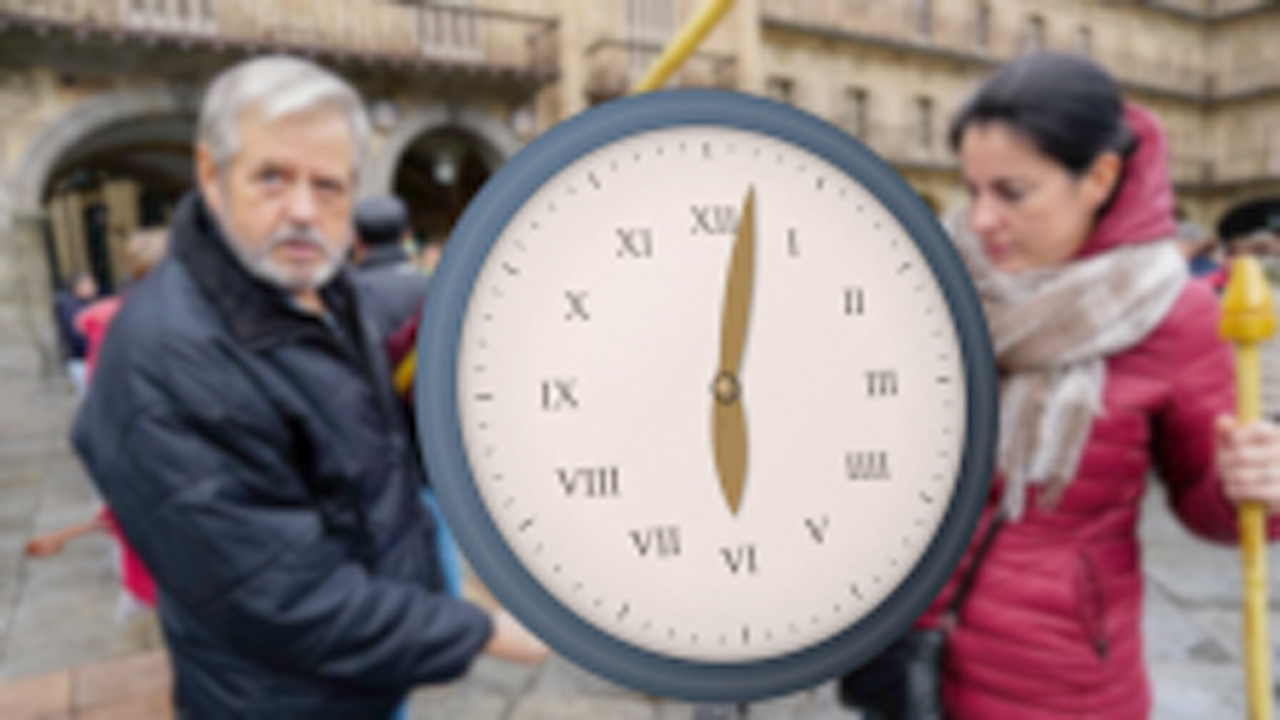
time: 6:02
